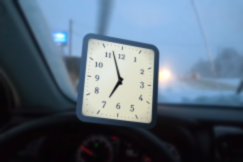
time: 6:57
